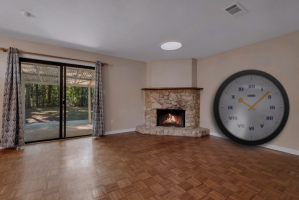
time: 10:08
